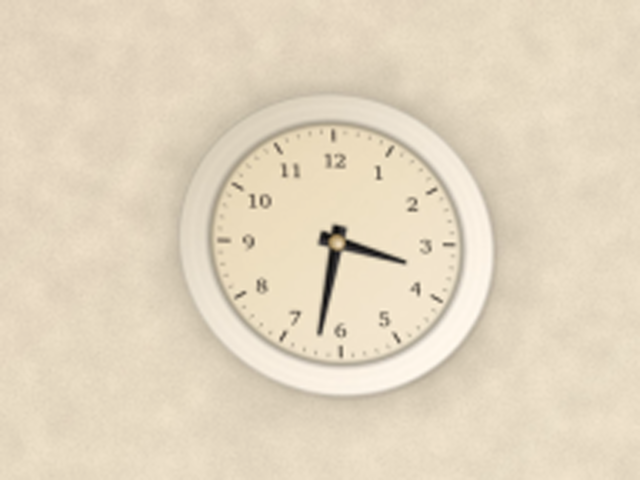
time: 3:32
